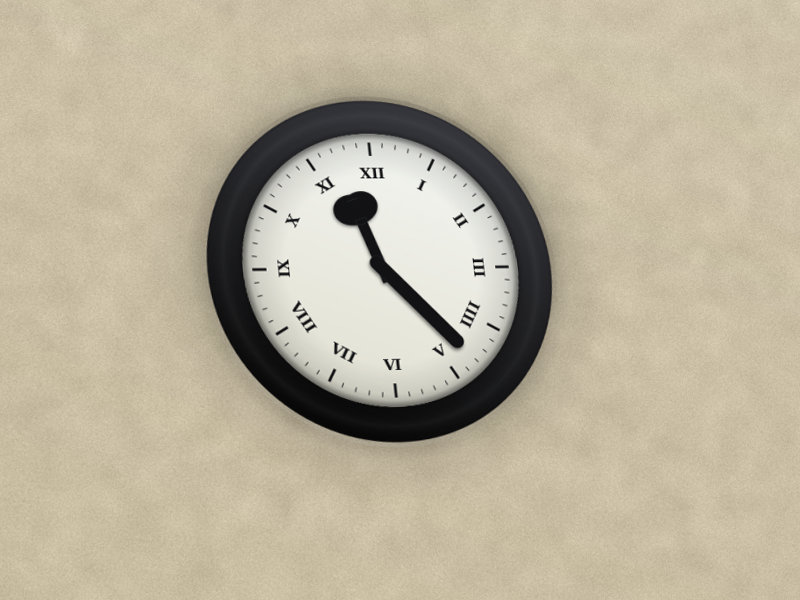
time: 11:23
